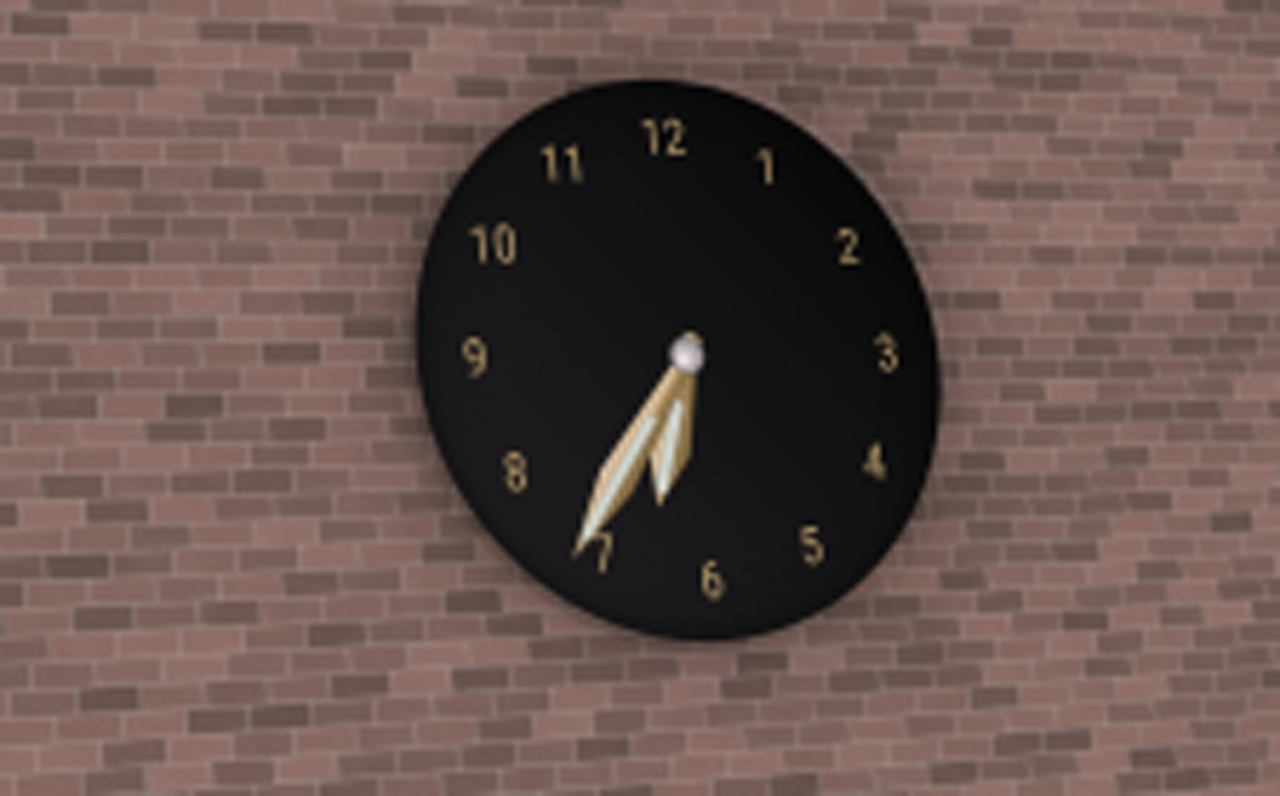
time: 6:36
